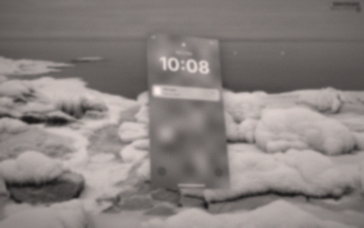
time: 10:08
